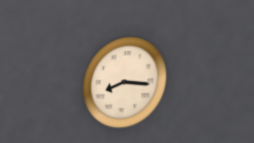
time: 8:16
